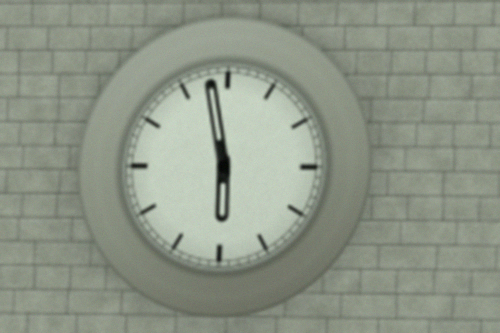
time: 5:58
